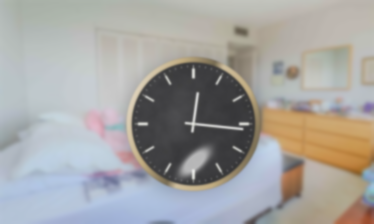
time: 12:16
